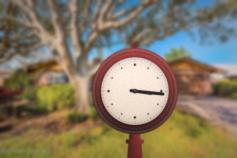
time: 3:16
